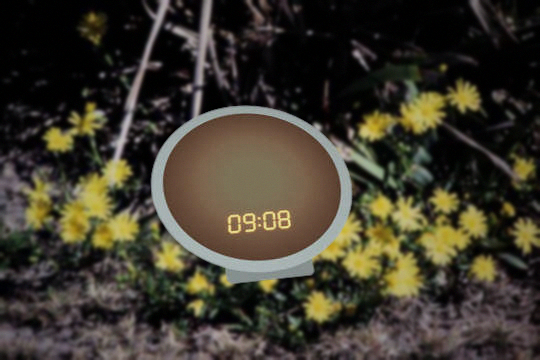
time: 9:08
